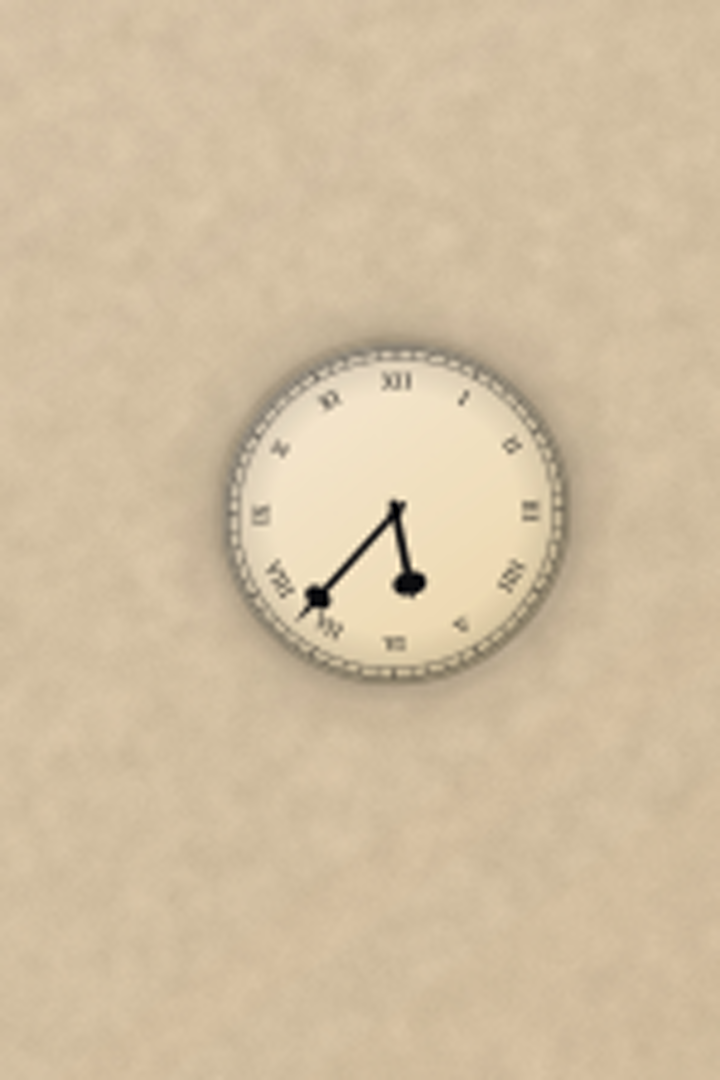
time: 5:37
